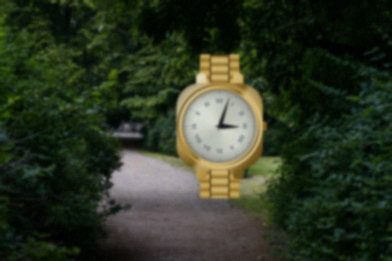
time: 3:03
